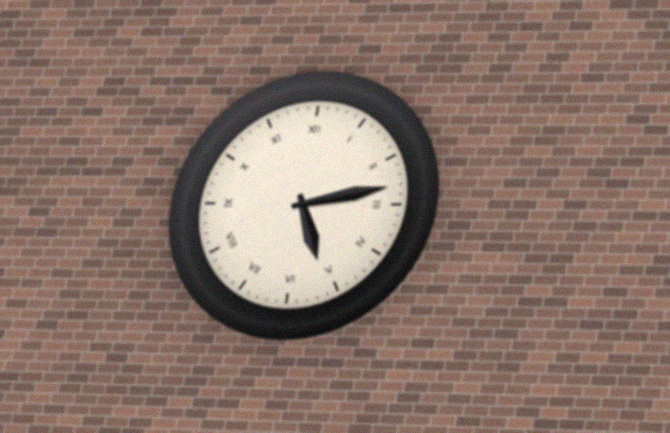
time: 5:13
